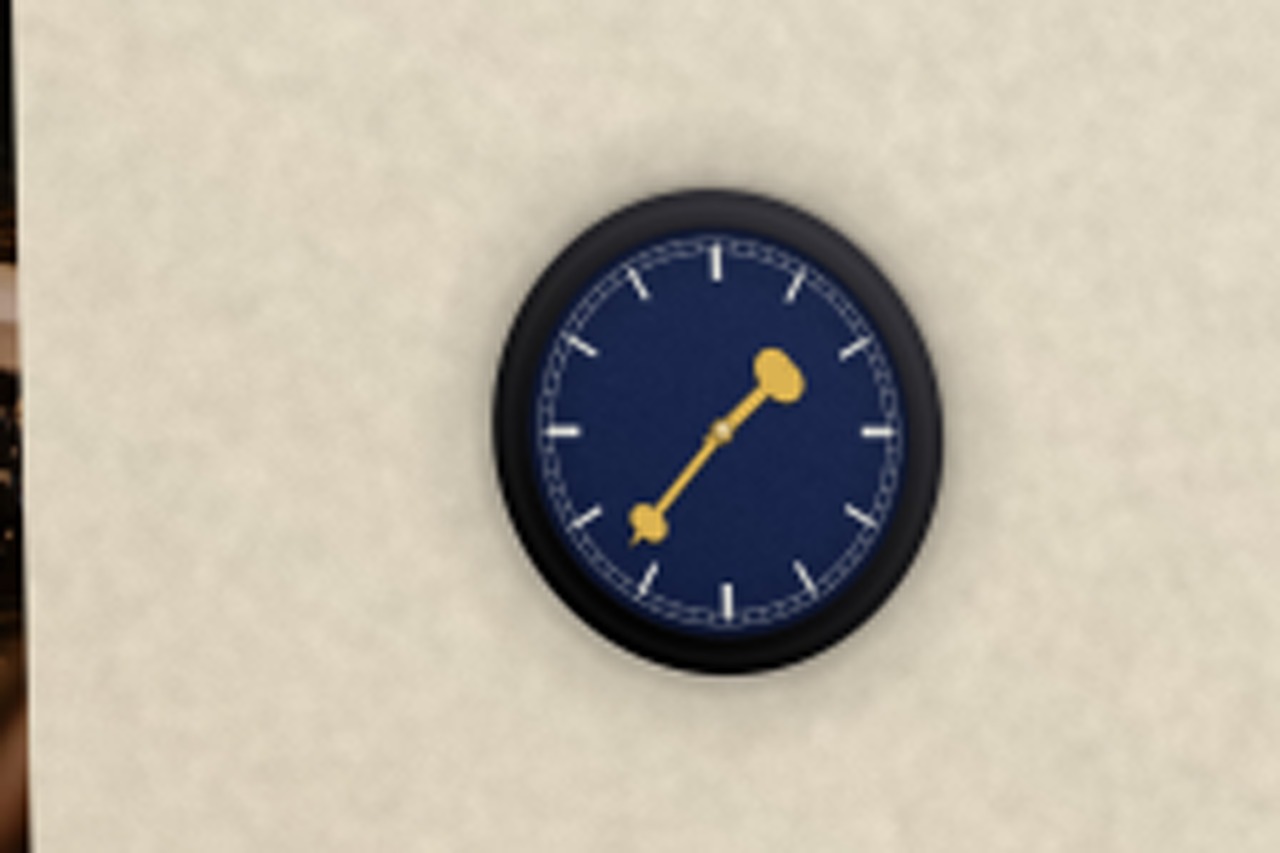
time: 1:37
